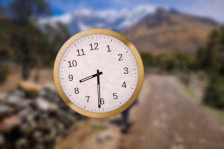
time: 8:31
